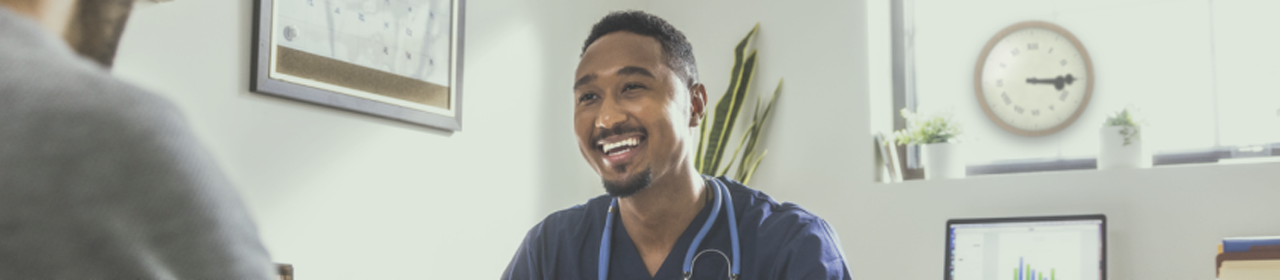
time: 3:15
